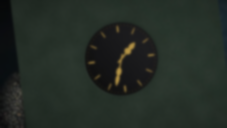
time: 1:33
